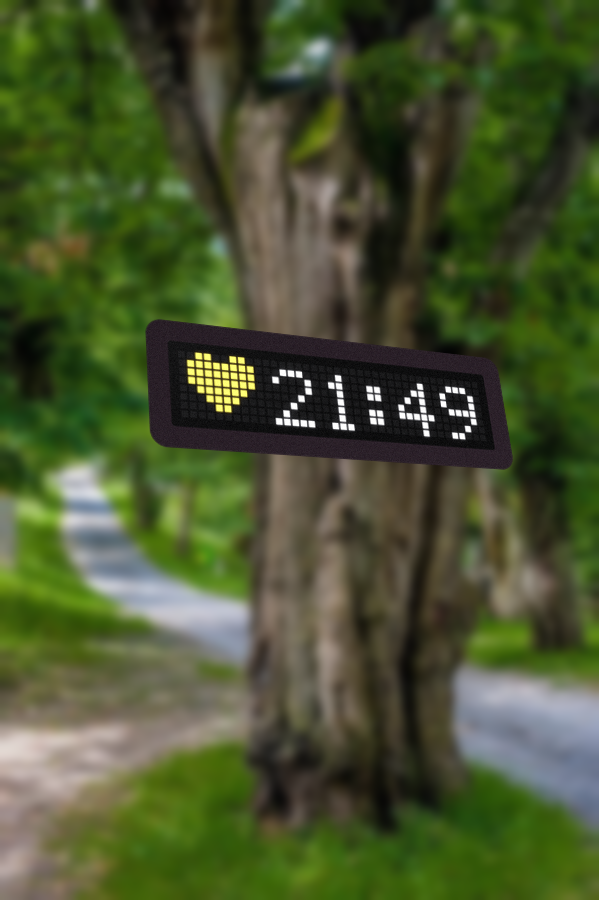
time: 21:49
